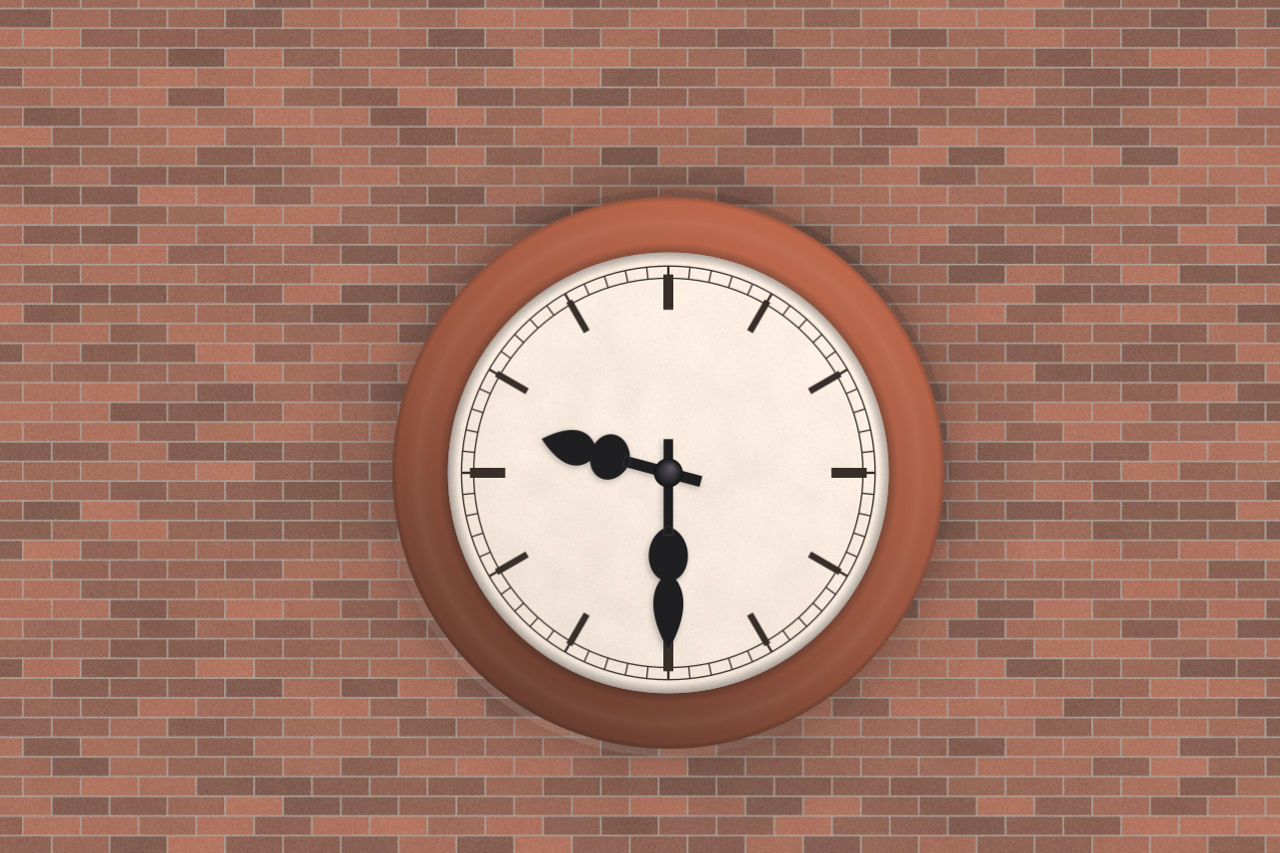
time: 9:30
